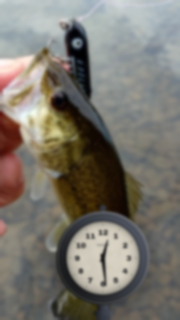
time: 12:29
